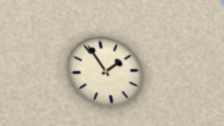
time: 1:56
